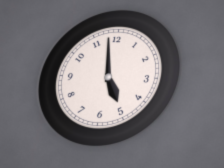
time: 4:58
